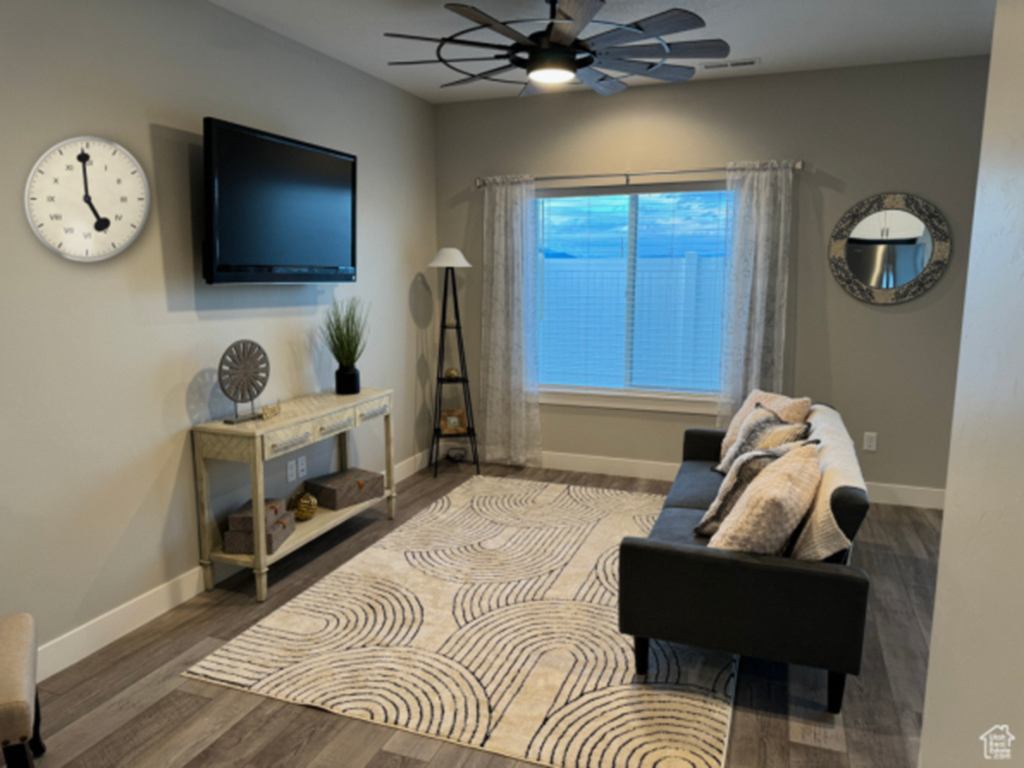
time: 4:59
